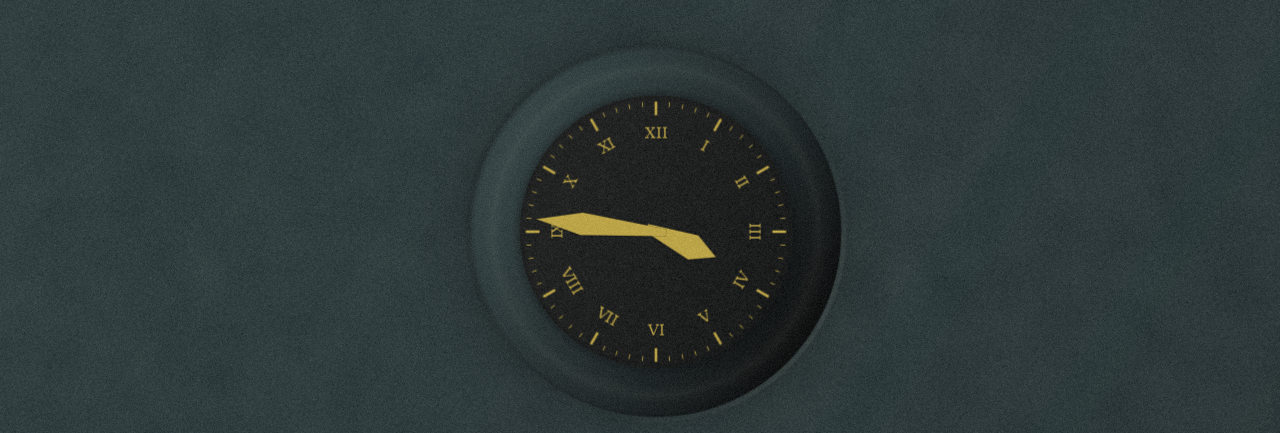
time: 3:46
